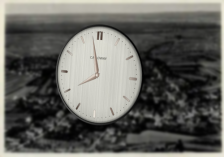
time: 7:58
